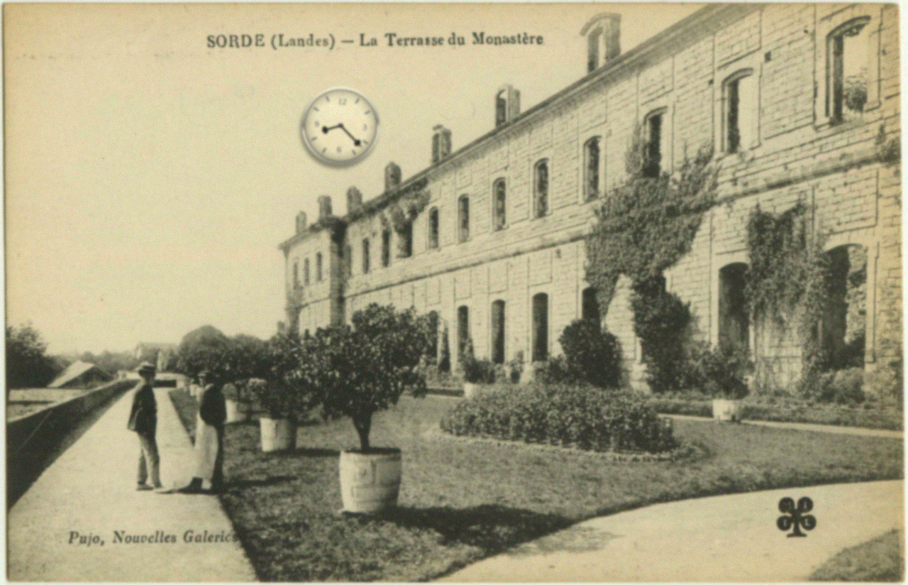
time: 8:22
